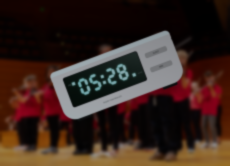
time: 5:28
